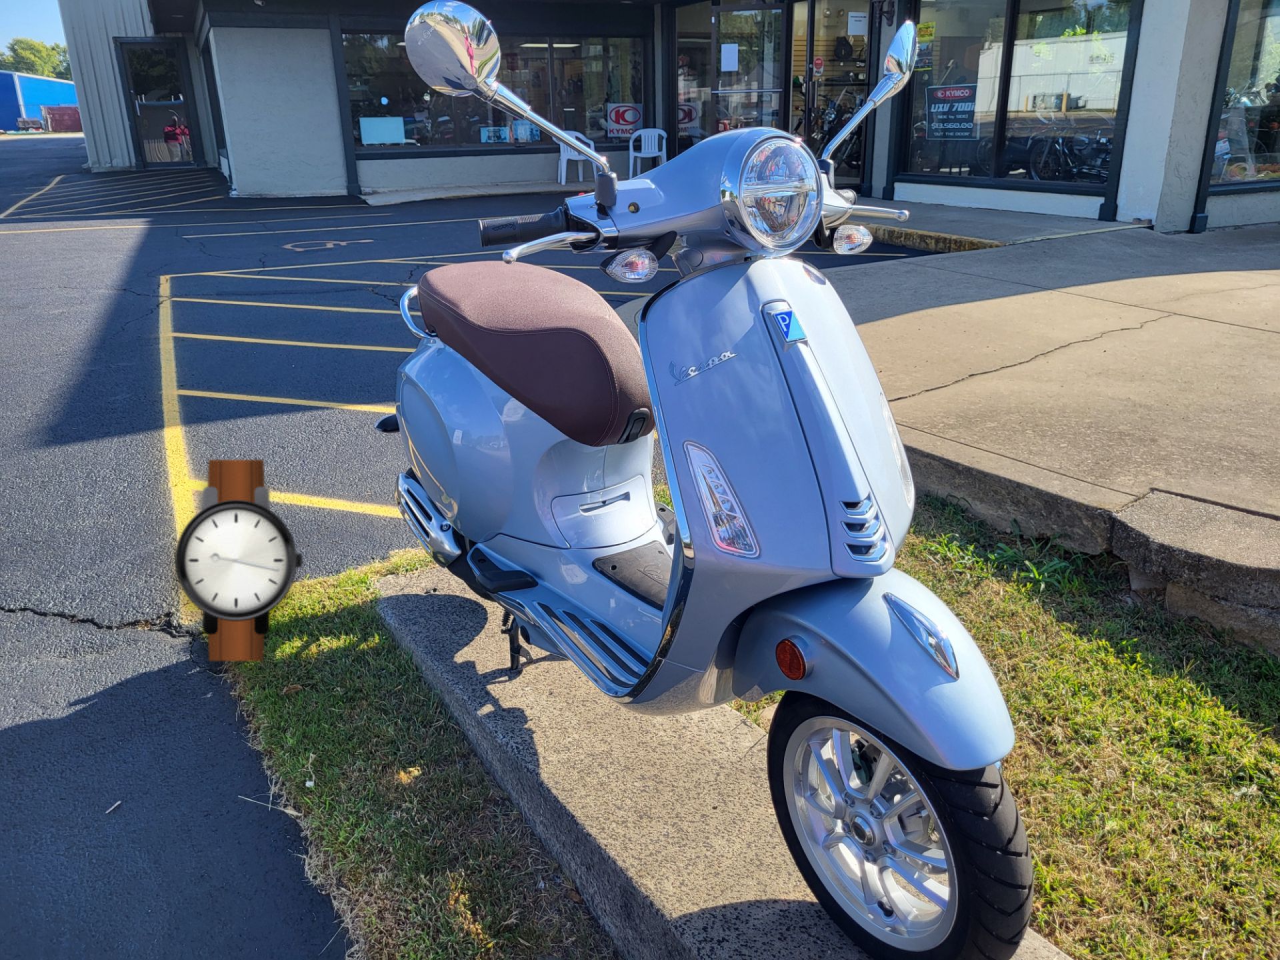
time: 9:17
